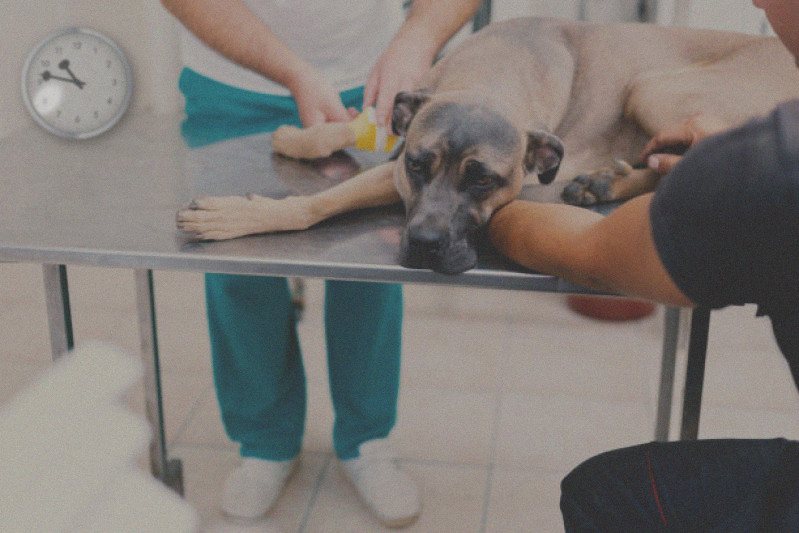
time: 10:47
